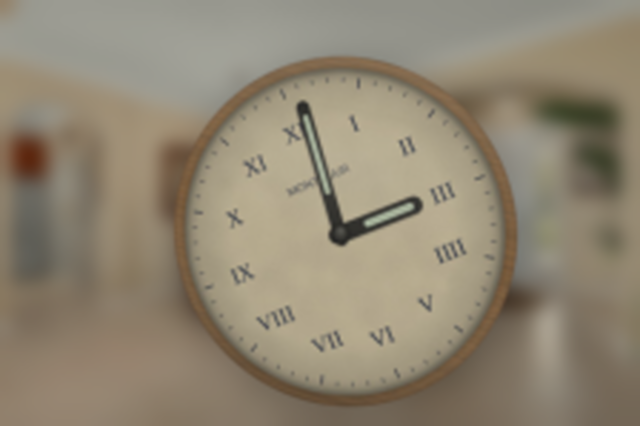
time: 3:01
